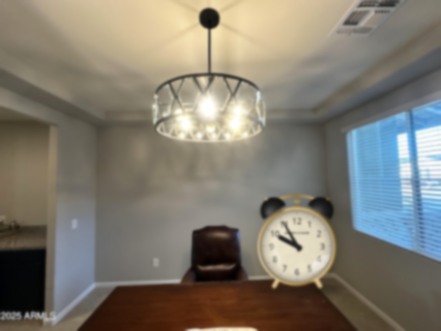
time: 9:55
